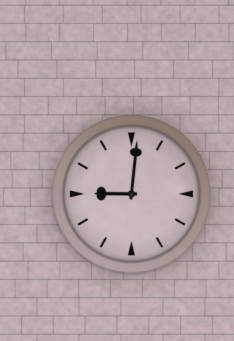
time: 9:01
